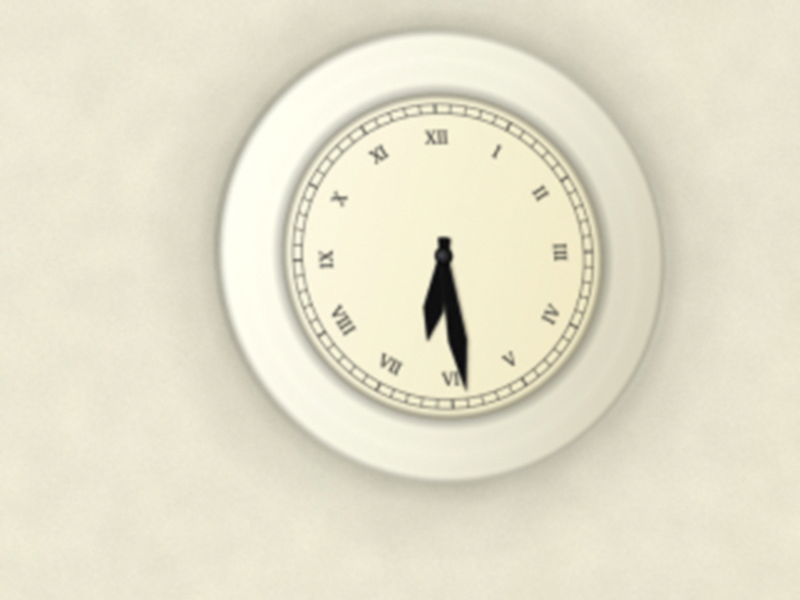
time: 6:29
